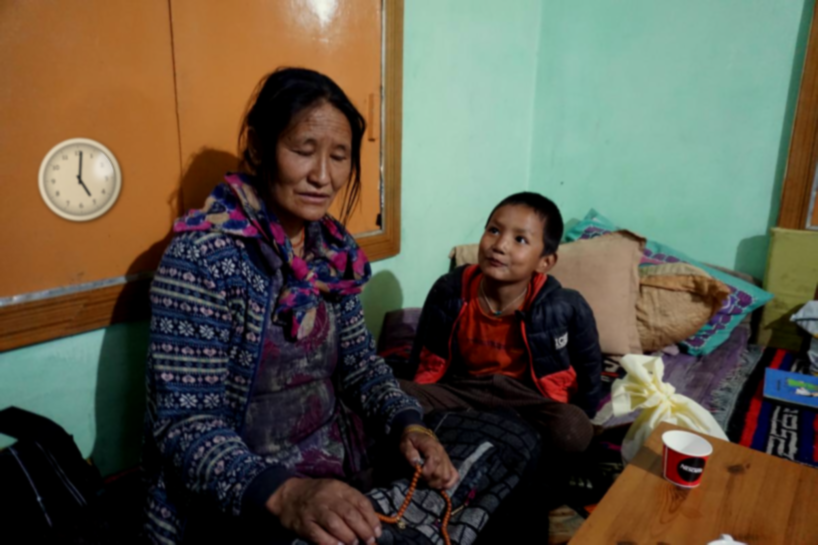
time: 5:01
